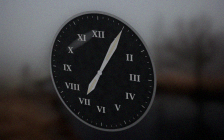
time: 7:05
